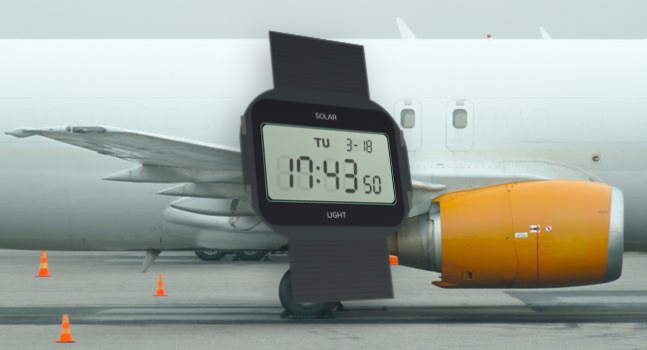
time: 17:43:50
